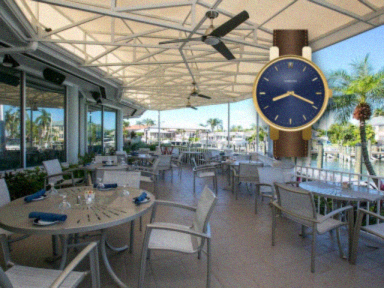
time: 8:19
